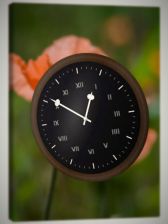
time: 12:51
